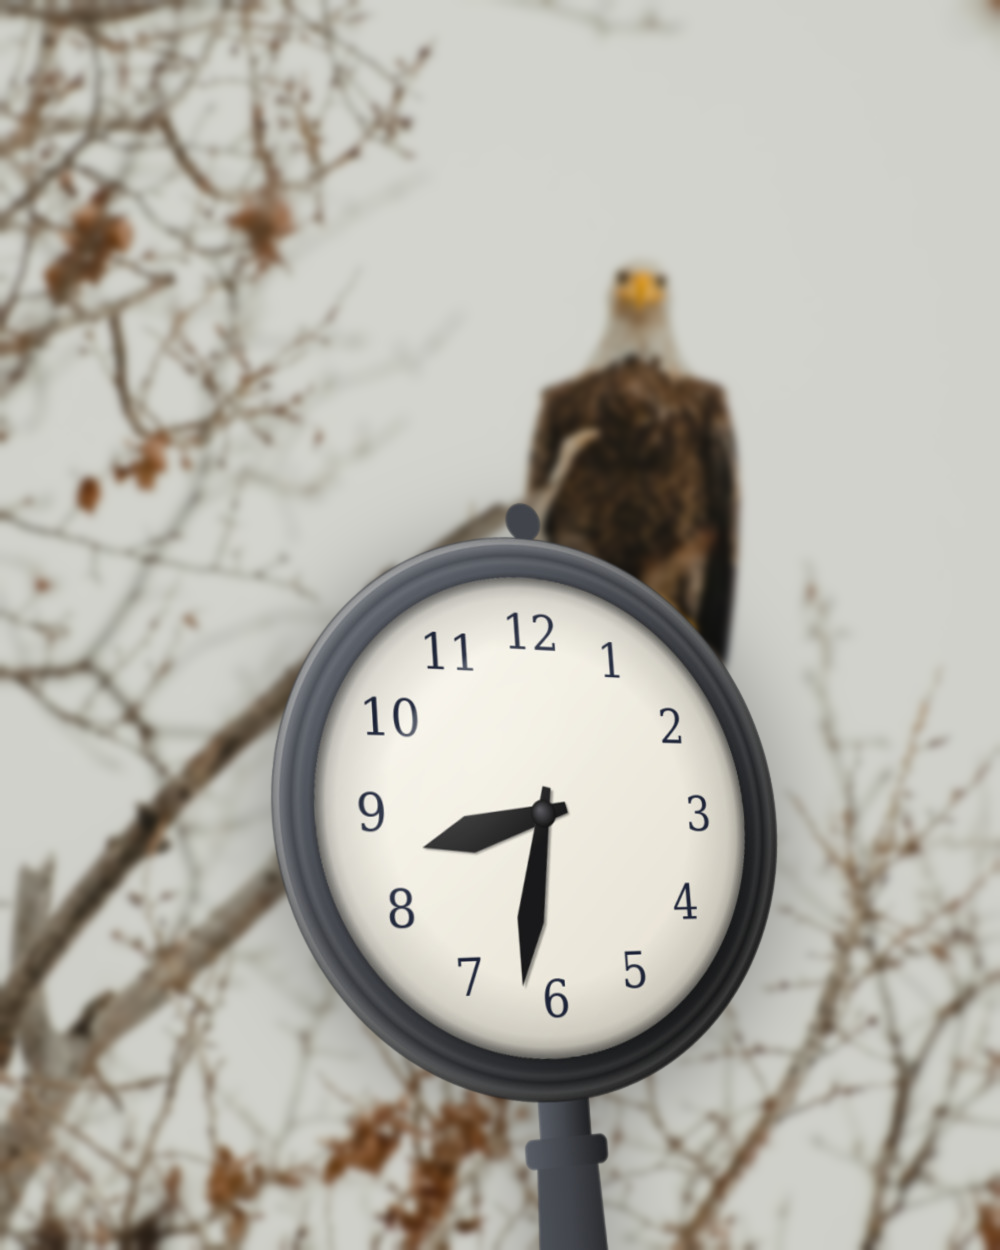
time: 8:32
